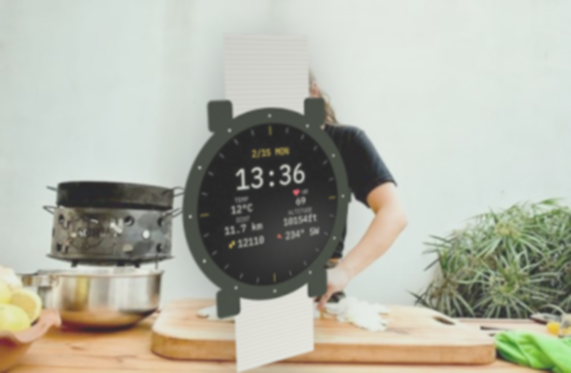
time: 13:36
